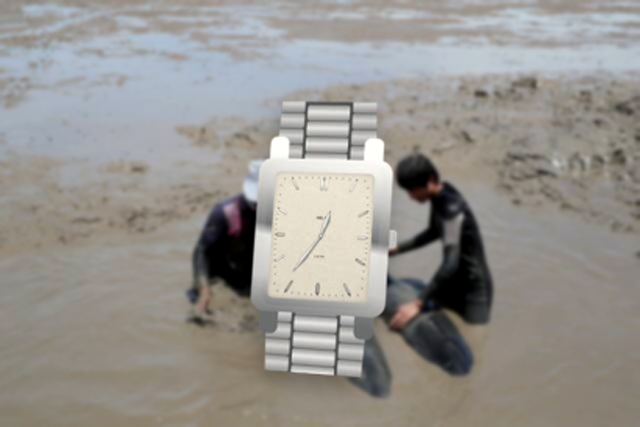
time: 12:36
